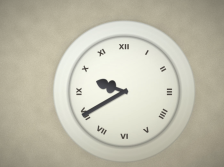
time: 9:40
